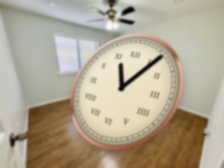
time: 11:06
